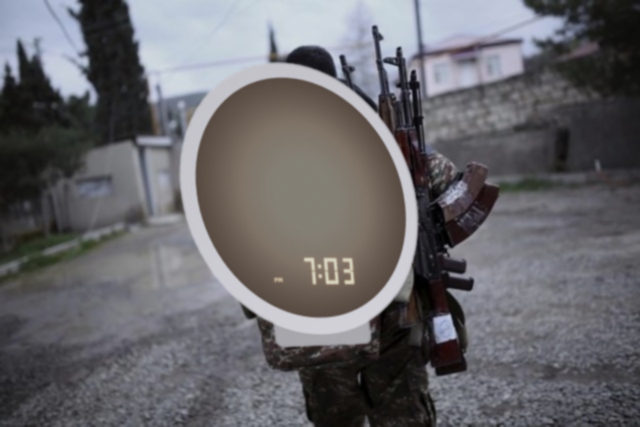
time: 7:03
